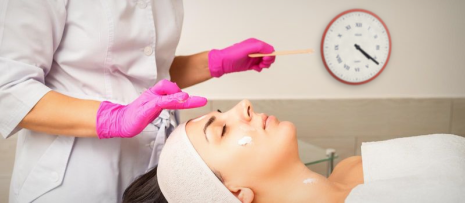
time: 4:21
